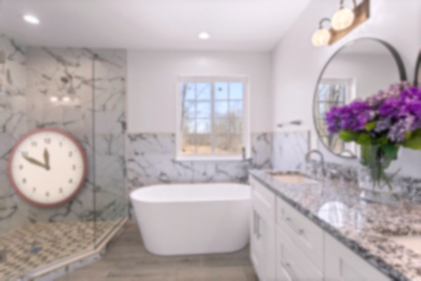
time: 11:49
